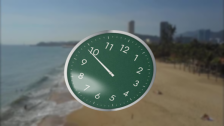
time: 9:49
